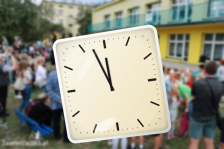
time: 11:57
